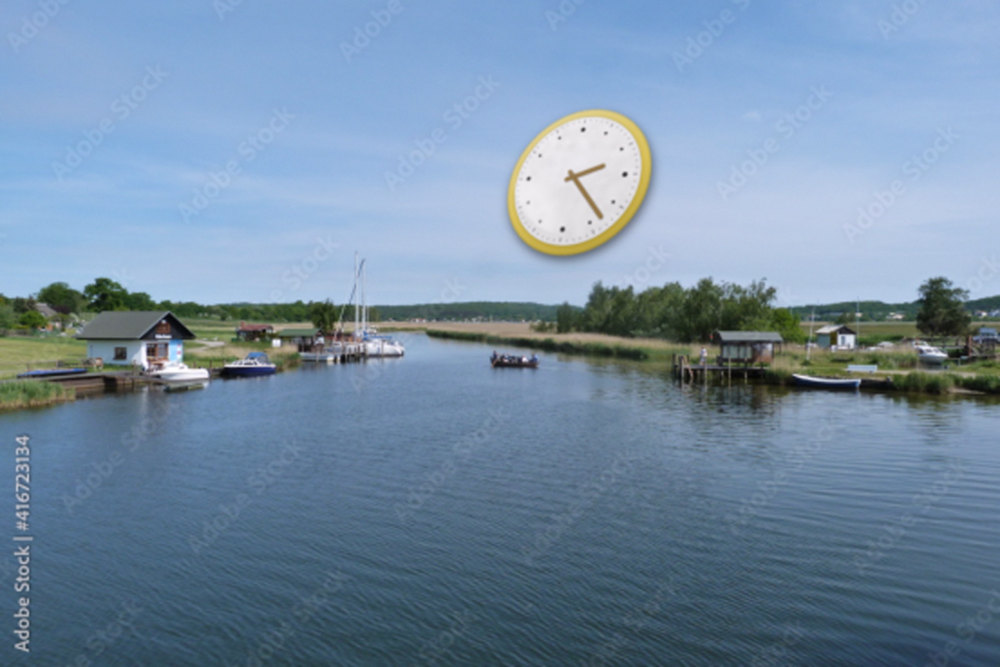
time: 2:23
